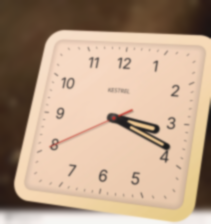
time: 3:18:40
